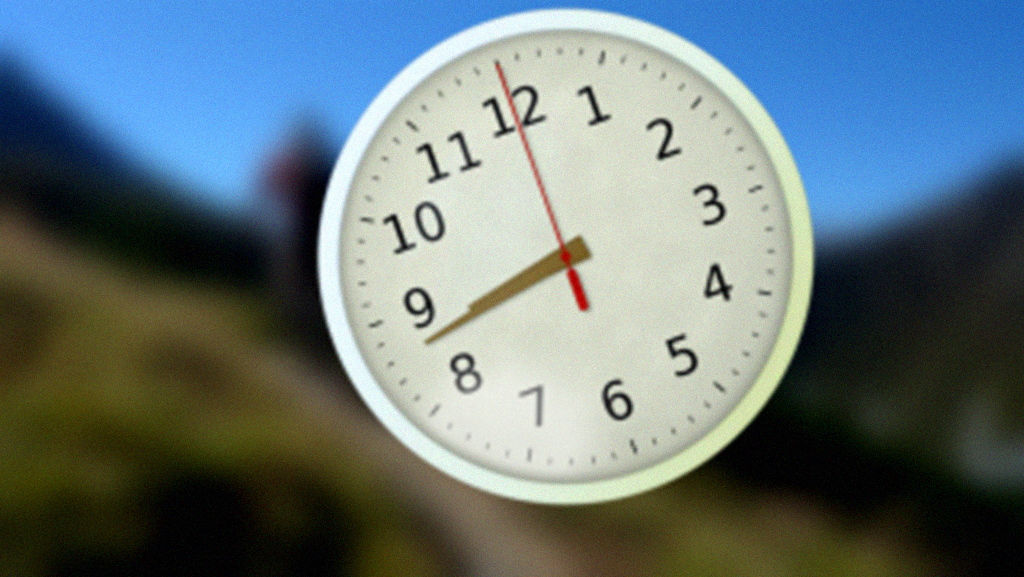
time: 8:43:00
